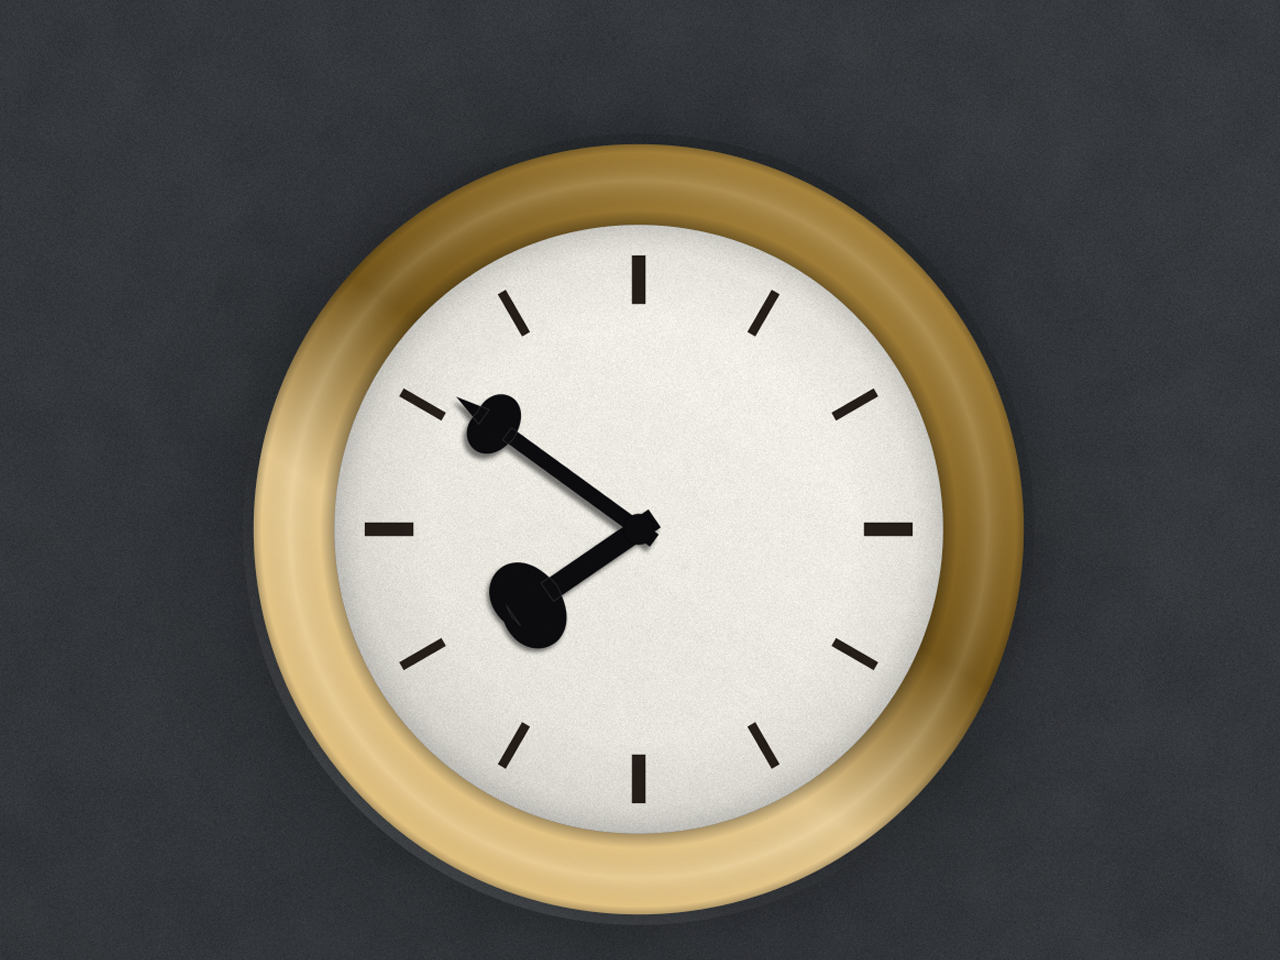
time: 7:51
